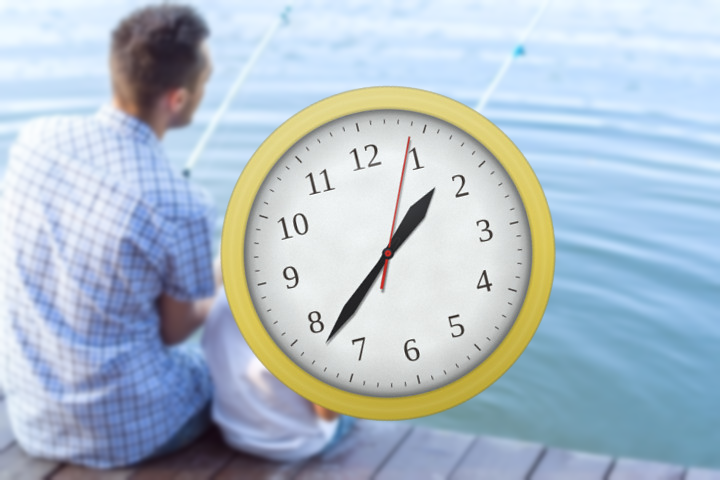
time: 1:38:04
